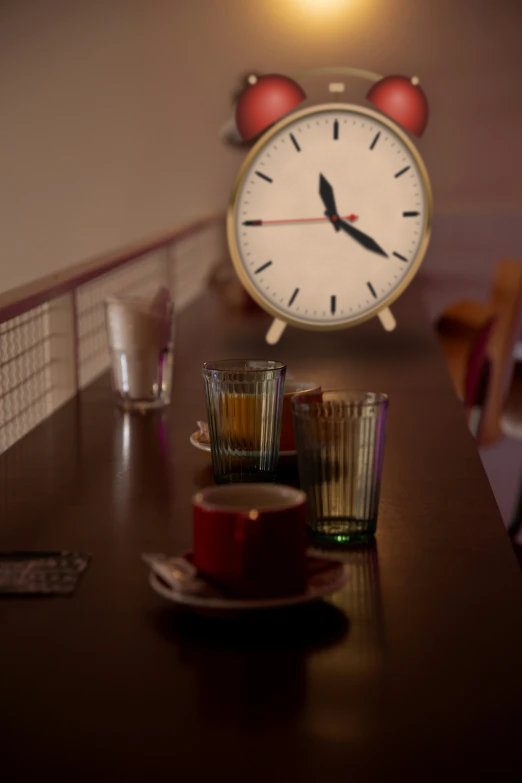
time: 11:20:45
